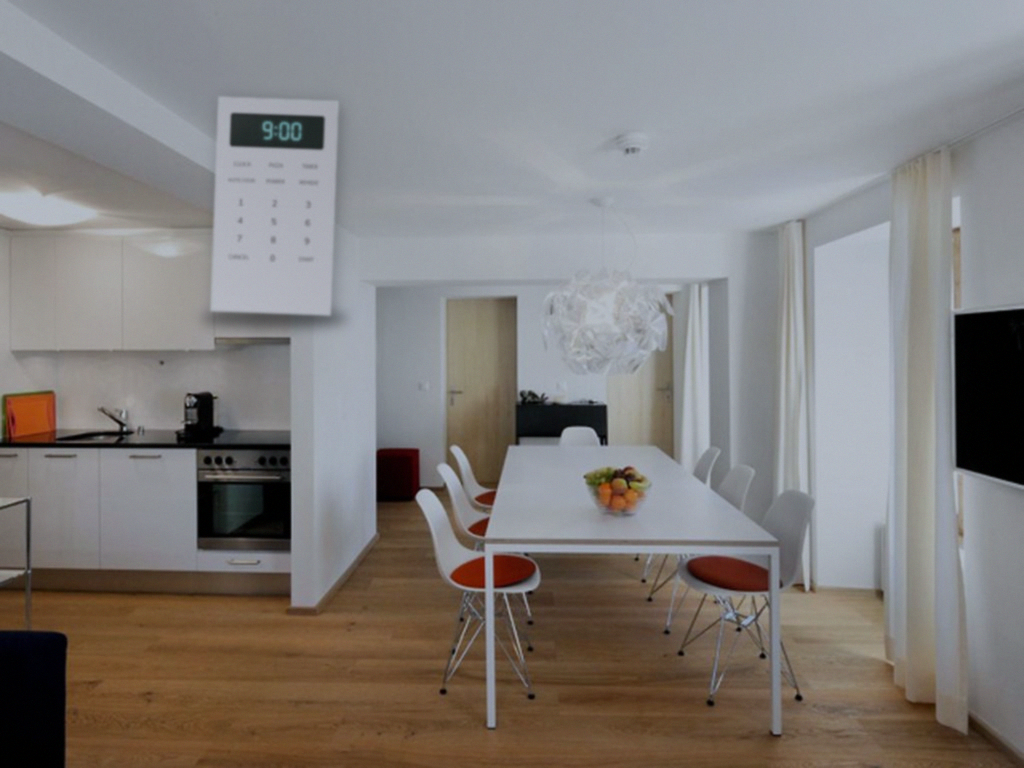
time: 9:00
